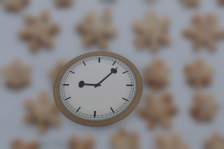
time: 9:07
